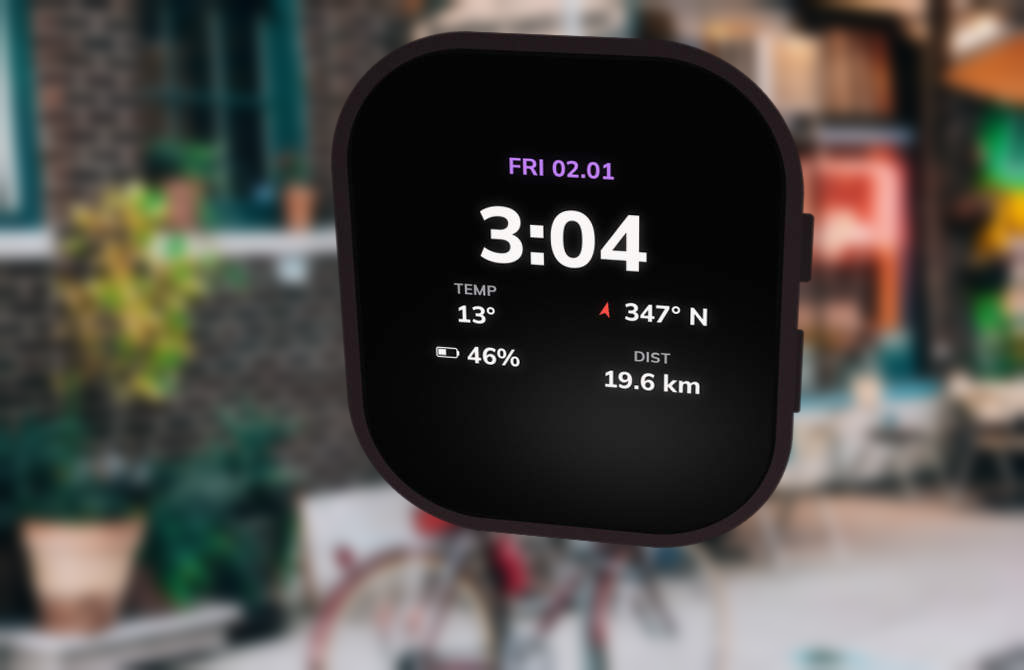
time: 3:04
